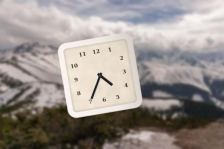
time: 4:35
